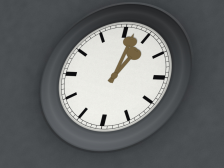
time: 1:02
